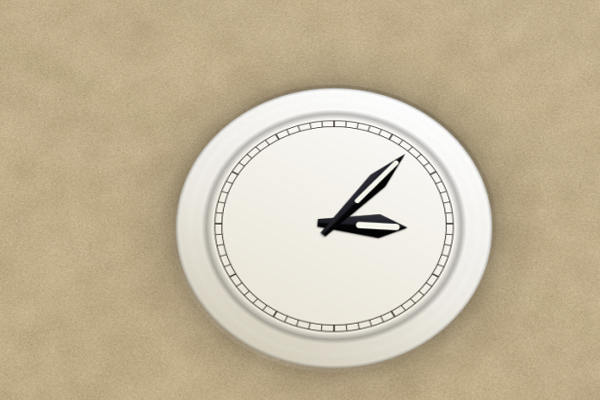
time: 3:07
